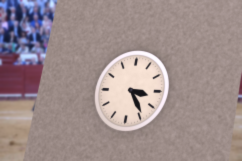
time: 3:24
